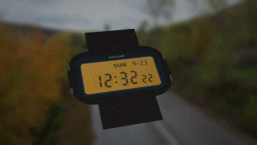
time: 12:32:22
